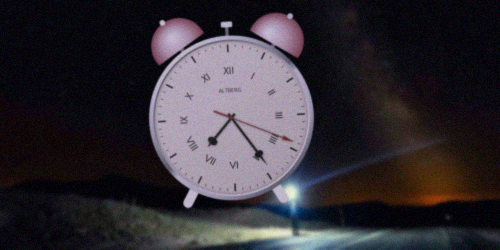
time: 7:24:19
